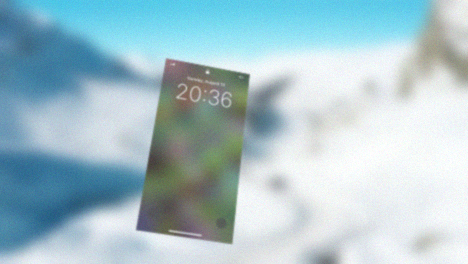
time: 20:36
